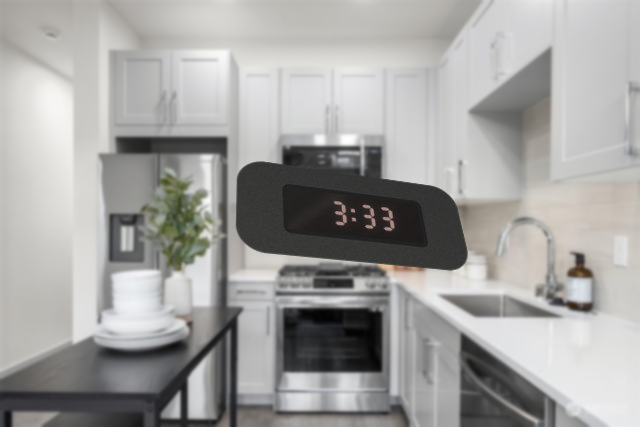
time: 3:33
